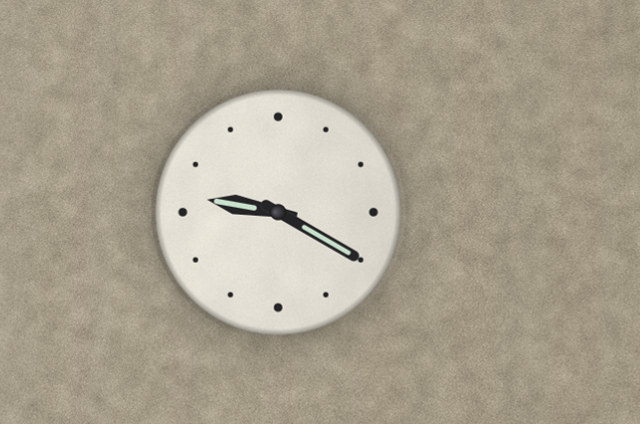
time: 9:20
